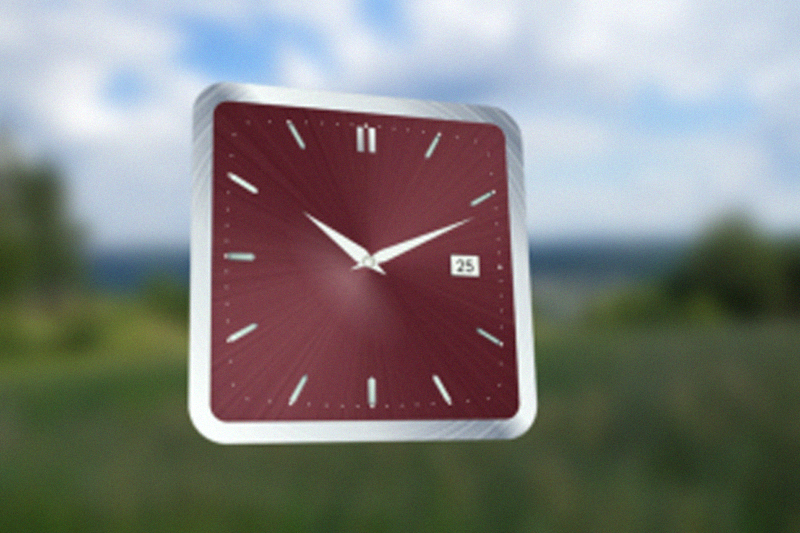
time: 10:11
